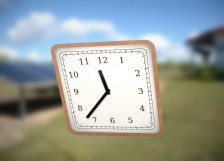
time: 11:37
